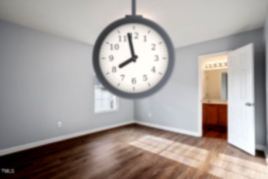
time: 7:58
